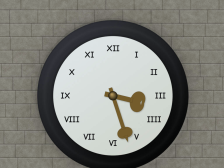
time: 3:27
